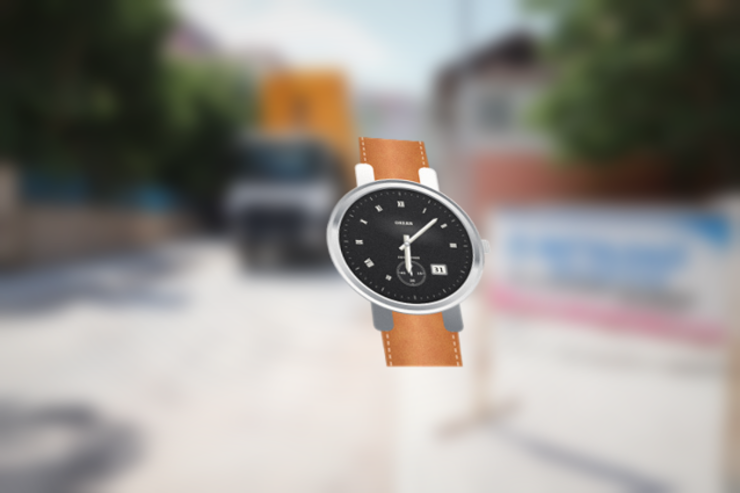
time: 6:08
